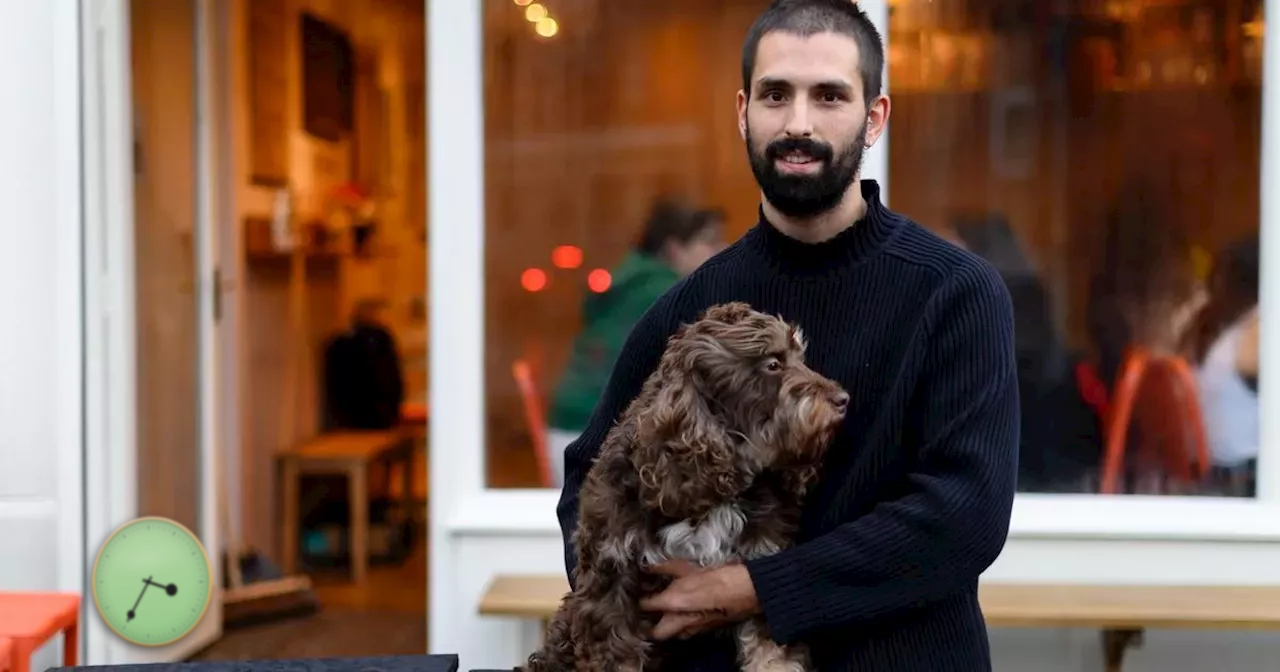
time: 3:35
